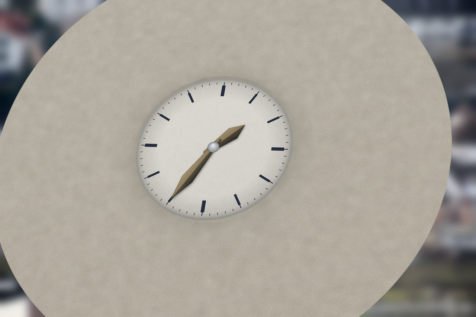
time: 1:35
